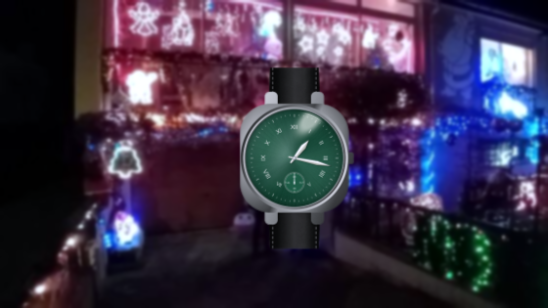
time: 1:17
